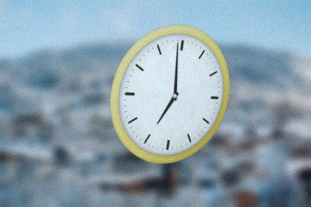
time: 6:59
